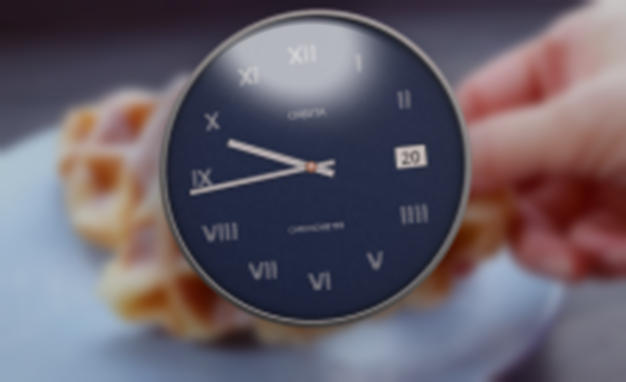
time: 9:44
